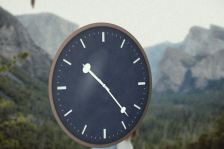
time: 10:23
